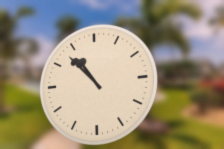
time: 10:53
